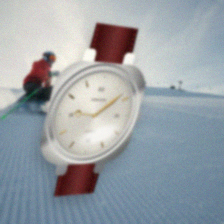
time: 9:08
